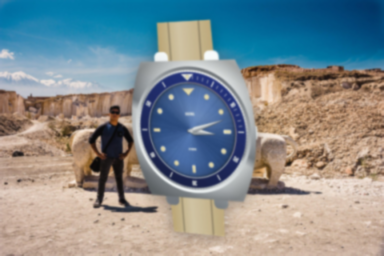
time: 3:12
